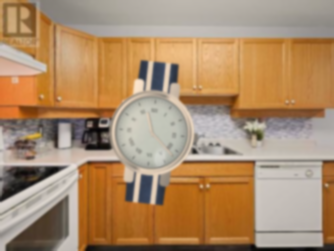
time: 11:22
